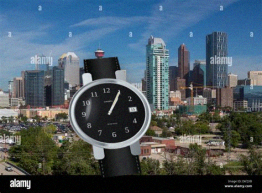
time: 1:05
